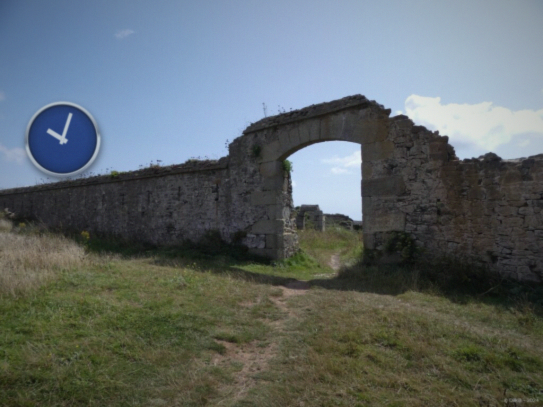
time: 10:03
